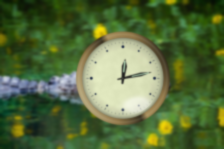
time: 12:13
